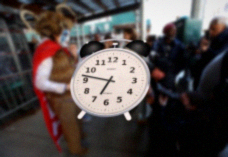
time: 6:47
